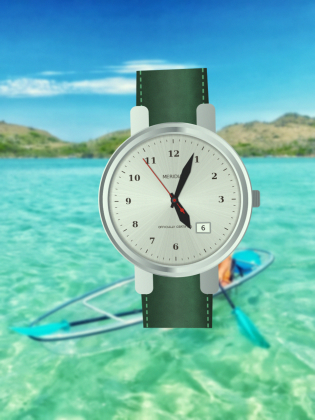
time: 5:03:54
